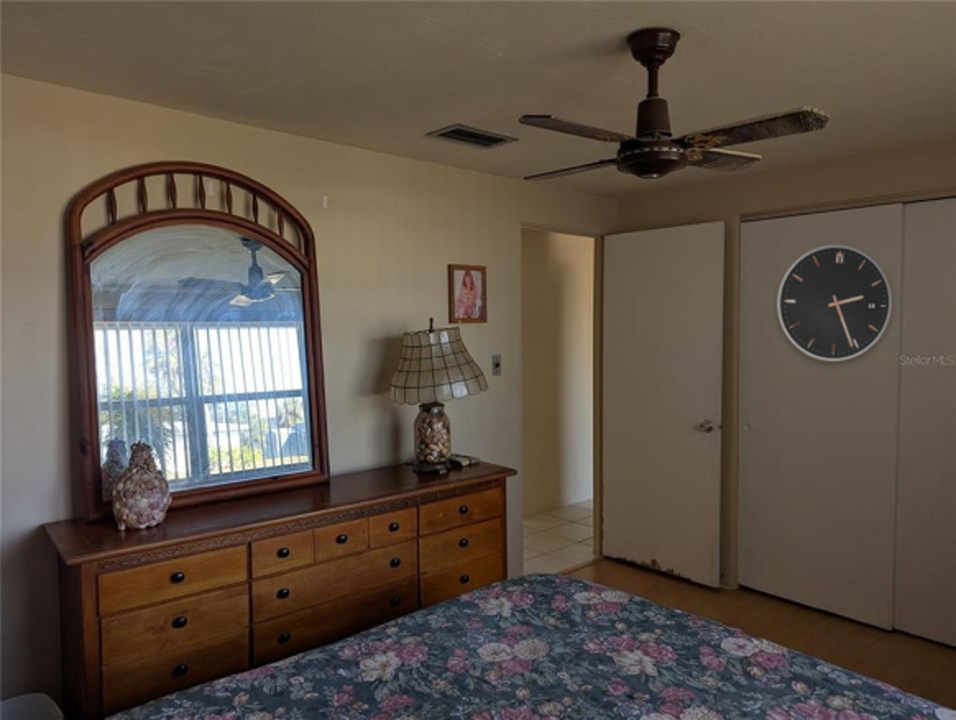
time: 2:26
